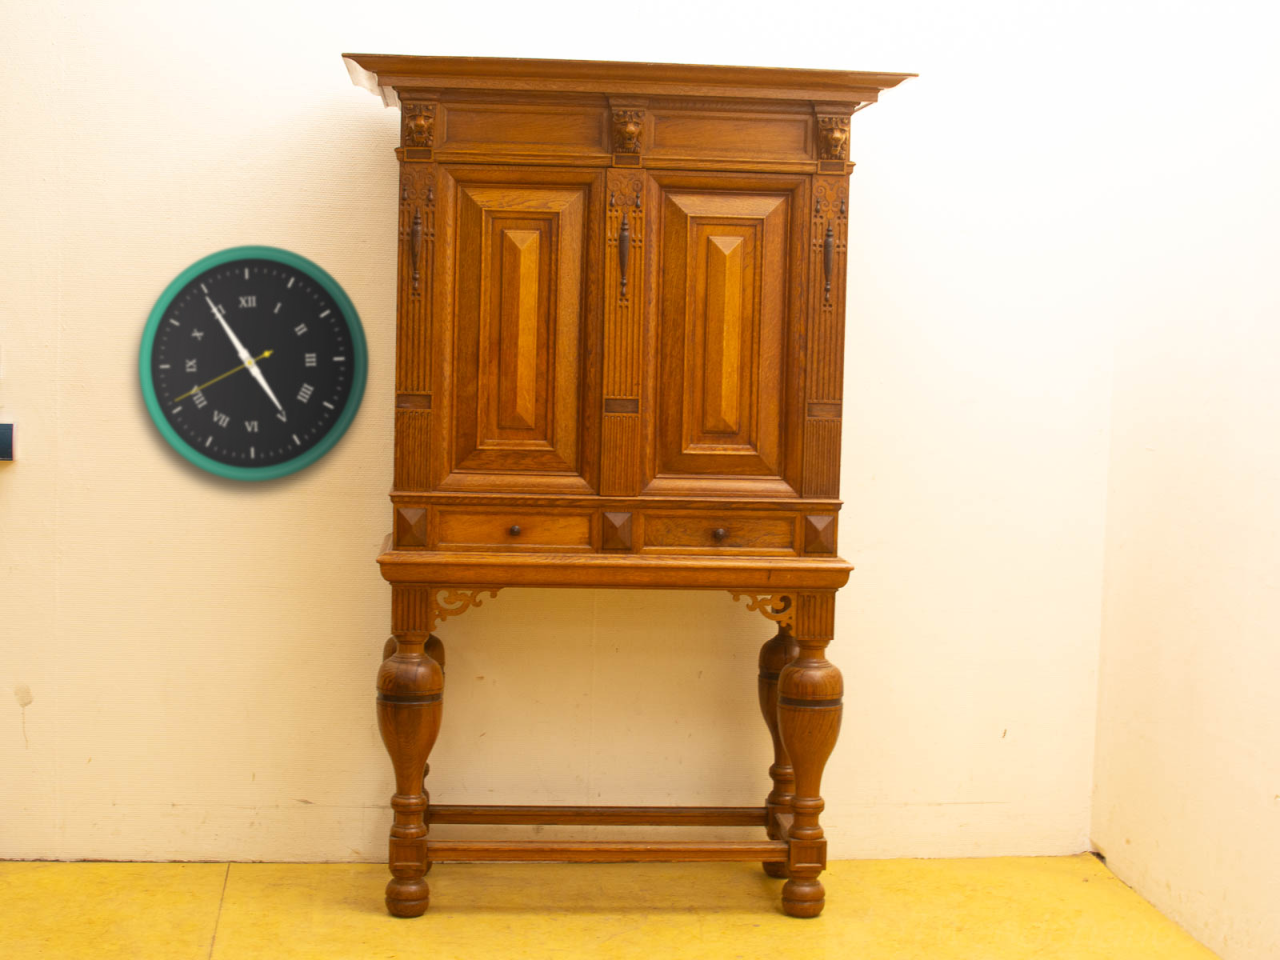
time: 4:54:41
